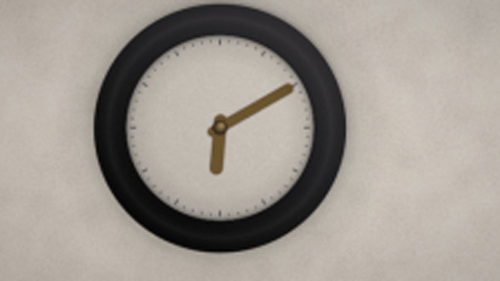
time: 6:10
